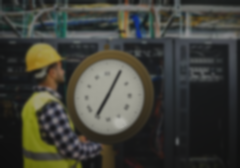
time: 7:05
